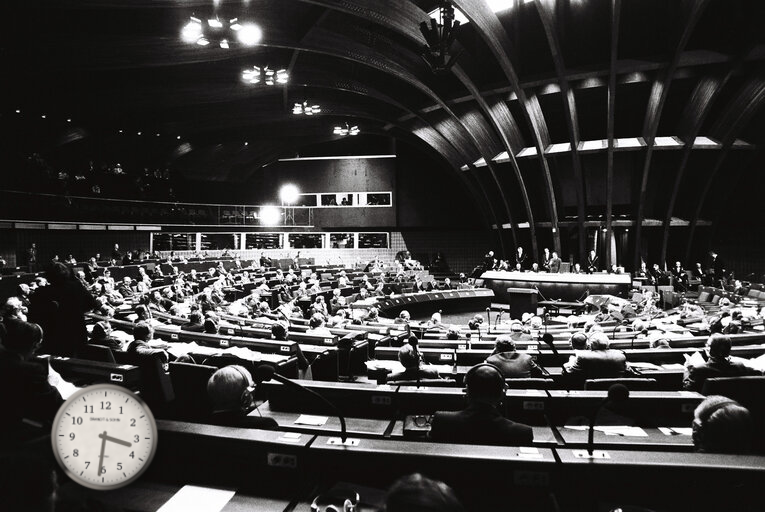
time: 3:31
